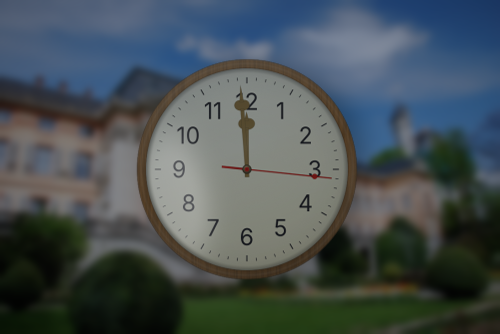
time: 11:59:16
